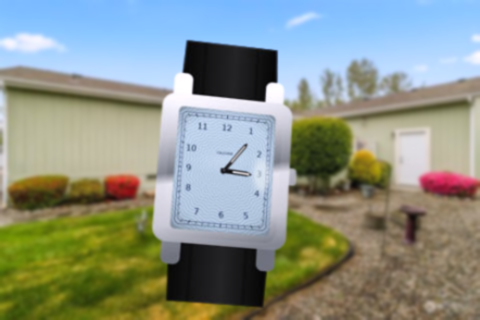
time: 3:06
